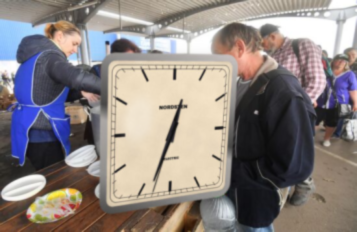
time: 12:33:33
